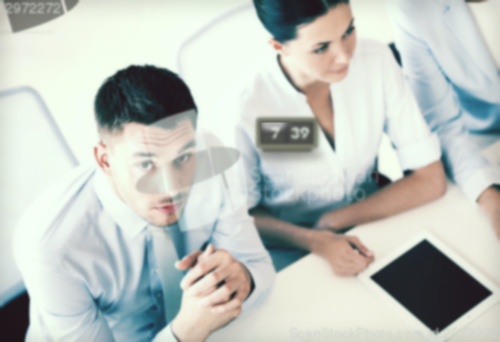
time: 7:39
